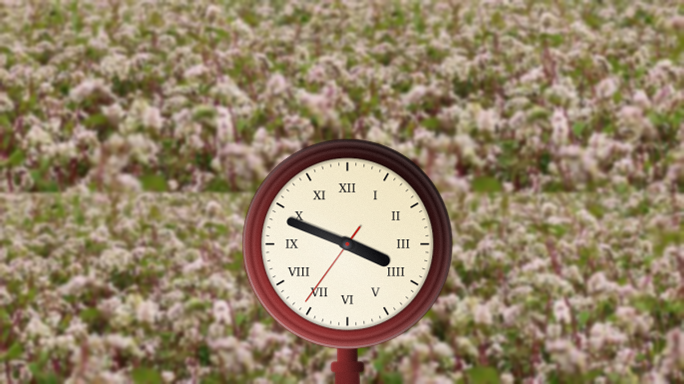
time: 3:48:36
